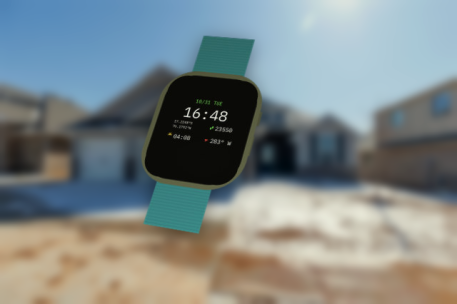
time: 16:48
